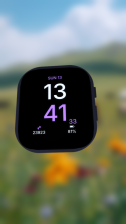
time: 13:41
